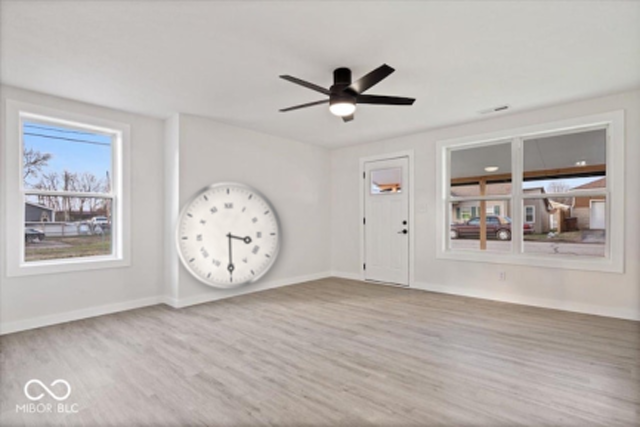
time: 3:30
